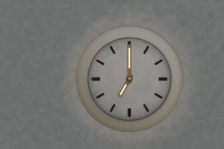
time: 7:00
